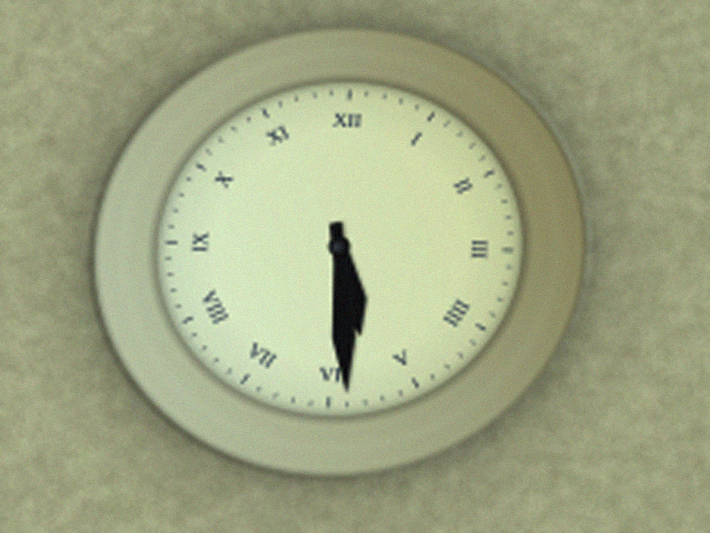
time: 5:29
